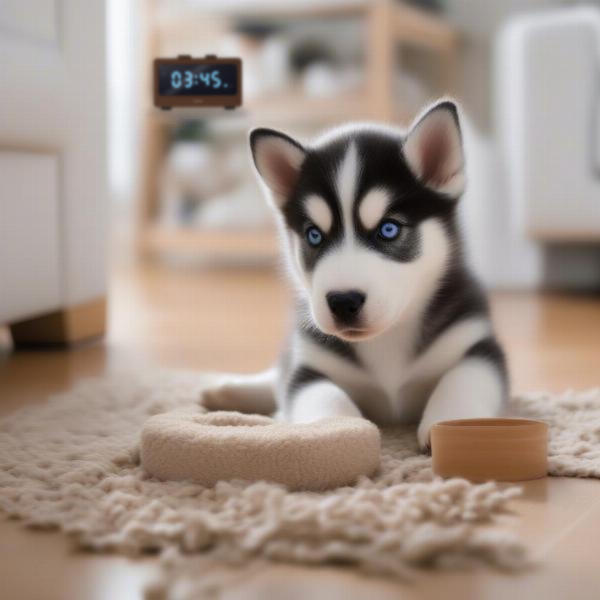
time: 3:45
